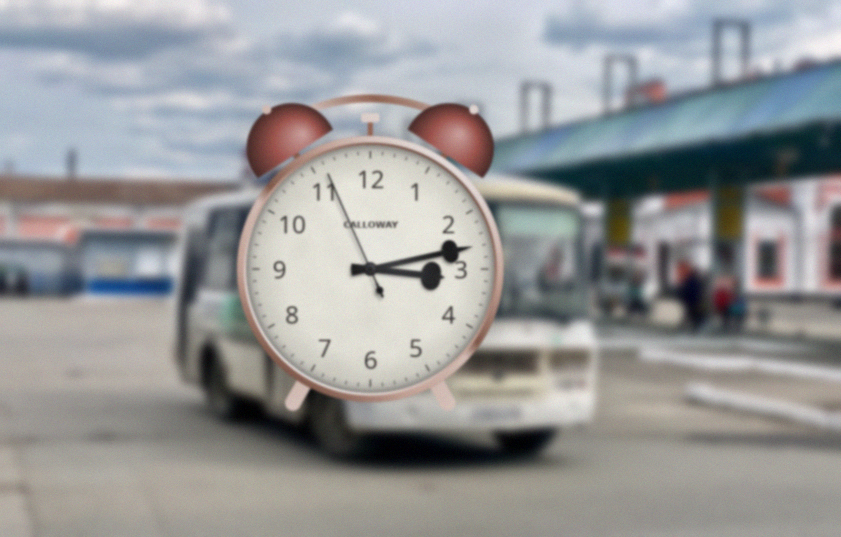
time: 3:12:56
